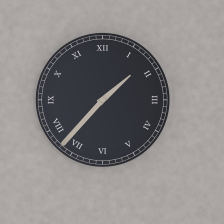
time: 1:37
